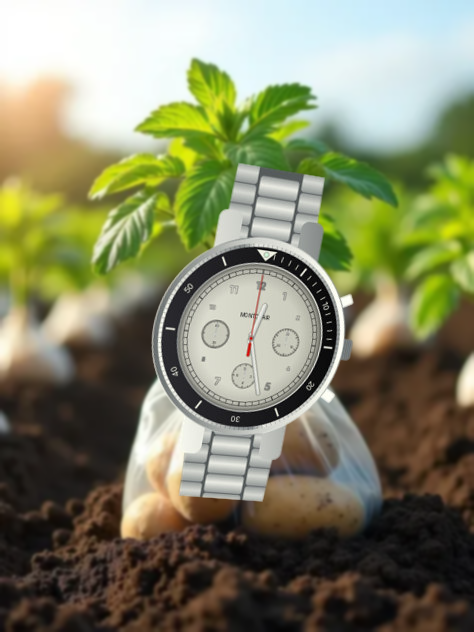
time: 12:27
